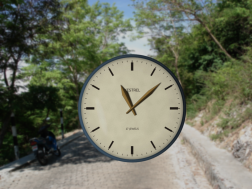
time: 11:08
